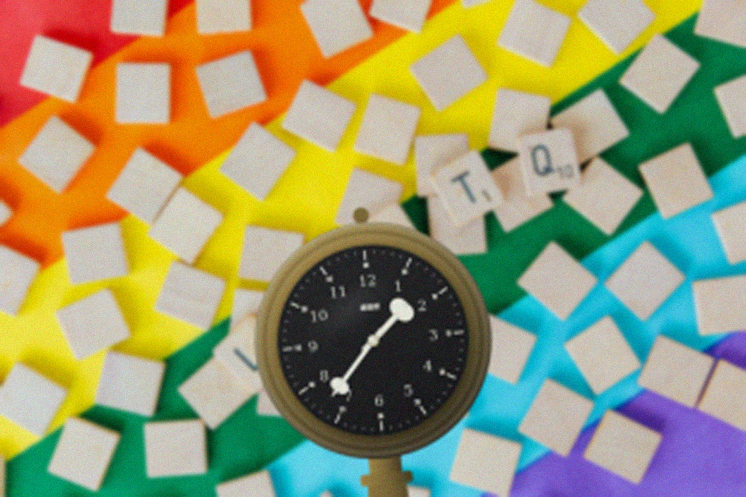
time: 1:37
